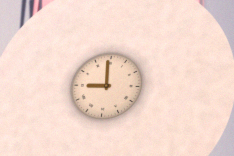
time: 8:59
